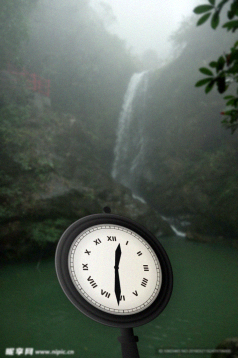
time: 12:31
